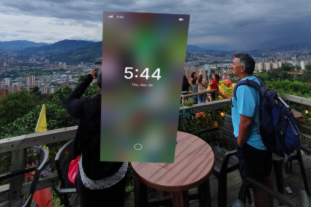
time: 5:44
